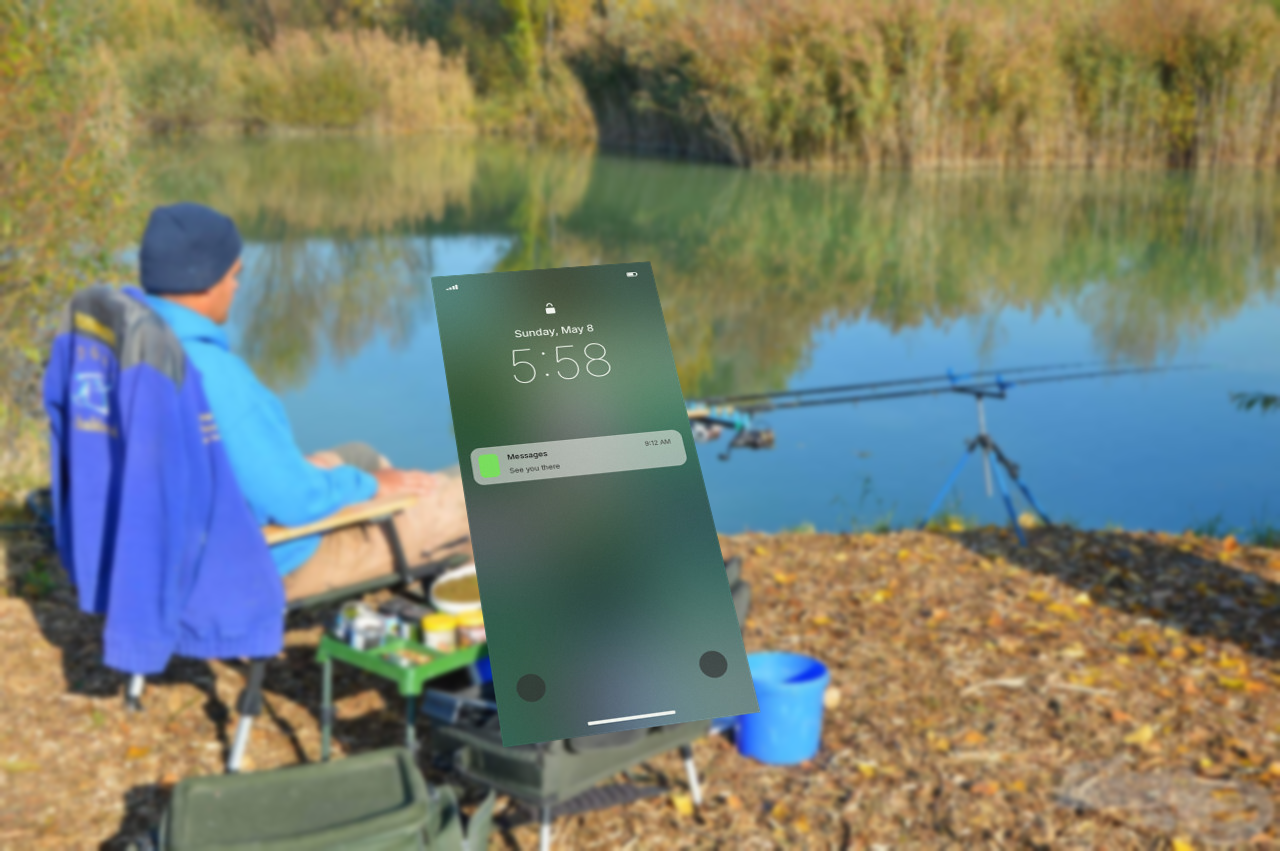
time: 5:58
